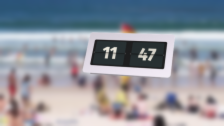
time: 11:47
